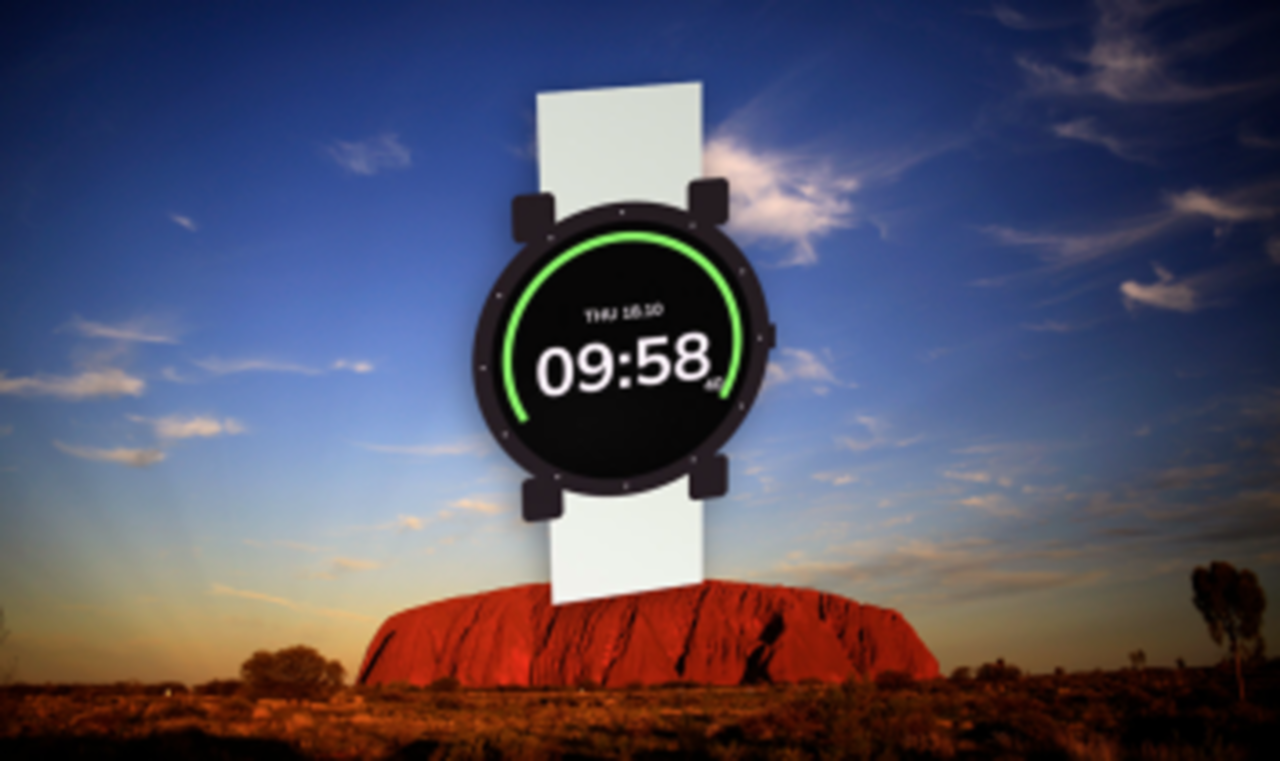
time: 9:58
